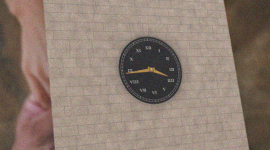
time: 3:44
